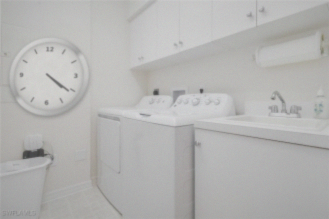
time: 4:21
